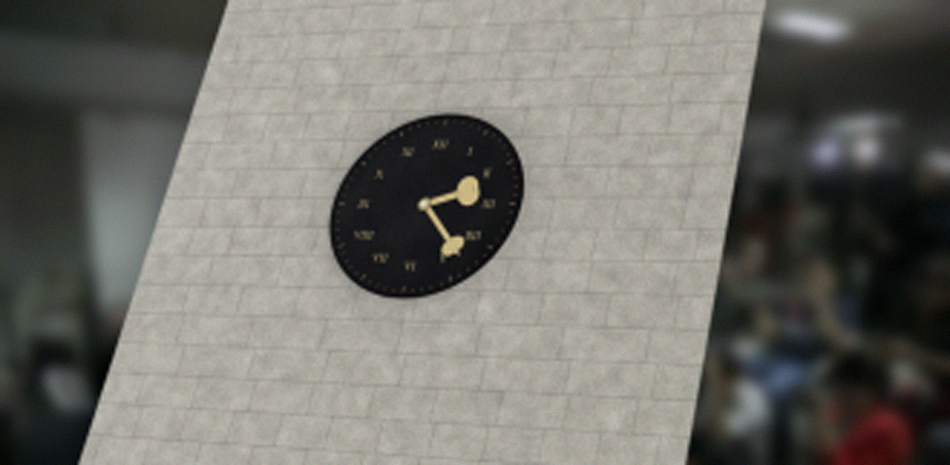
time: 2:23
